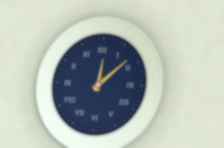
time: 12:08
